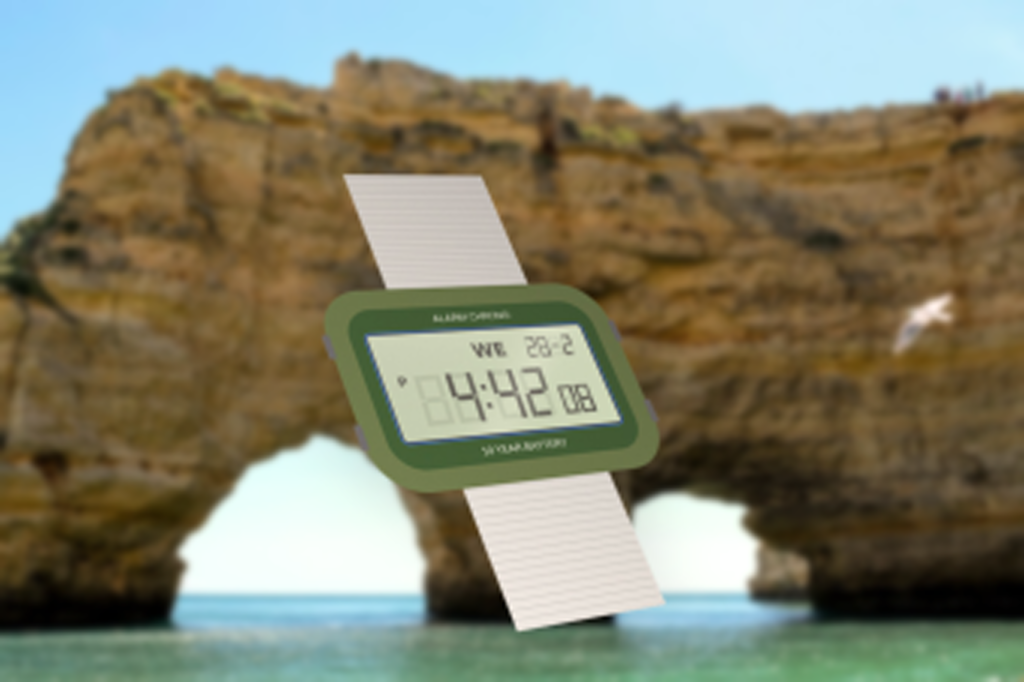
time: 4:42:08
